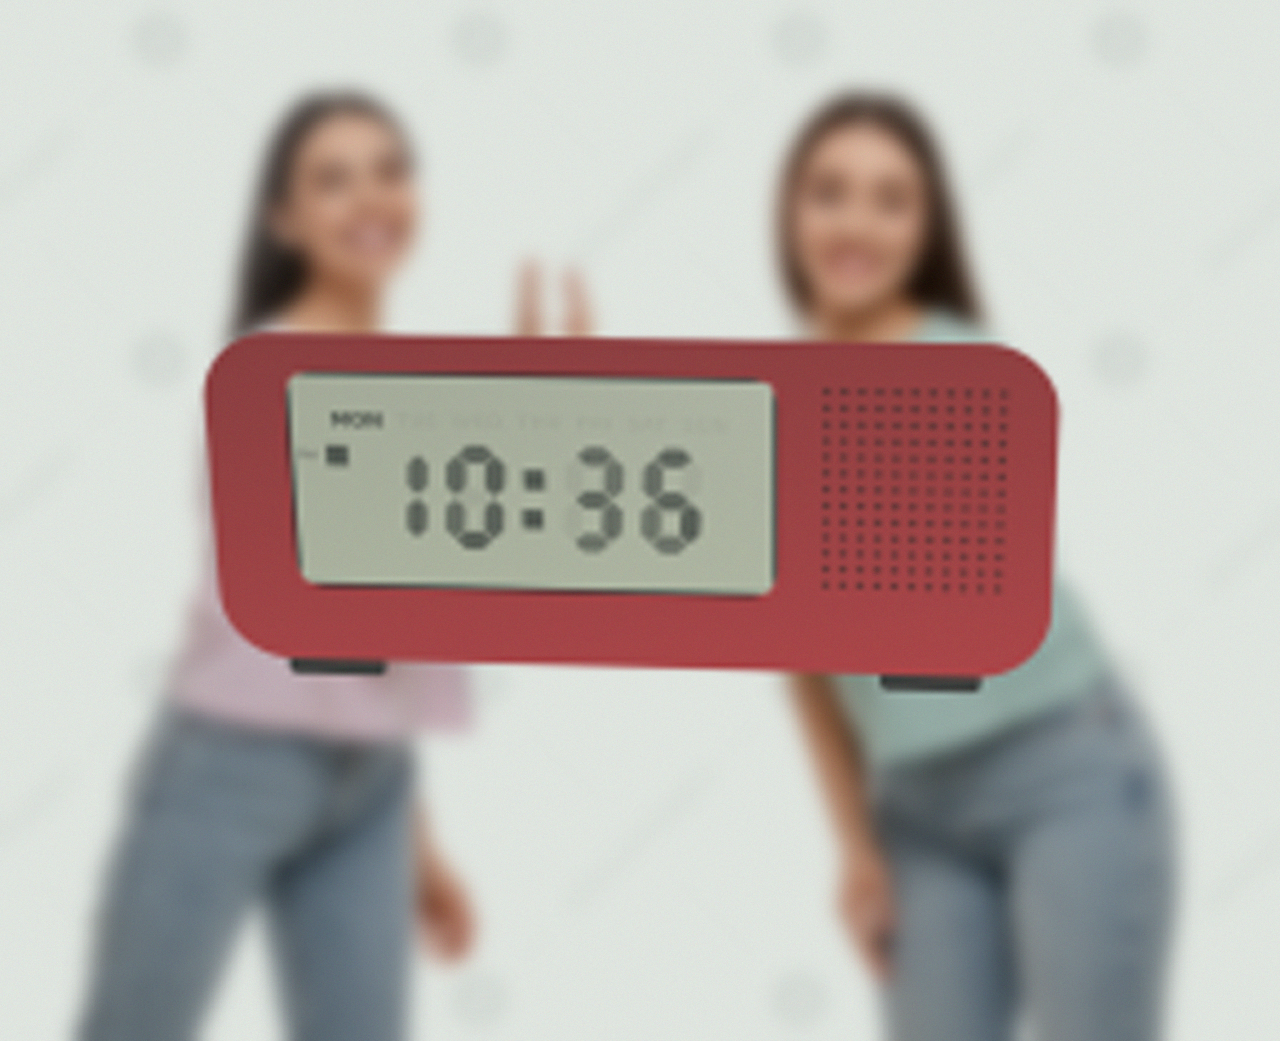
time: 10:36
